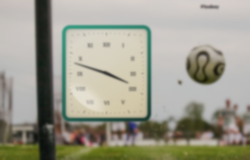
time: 3:48
